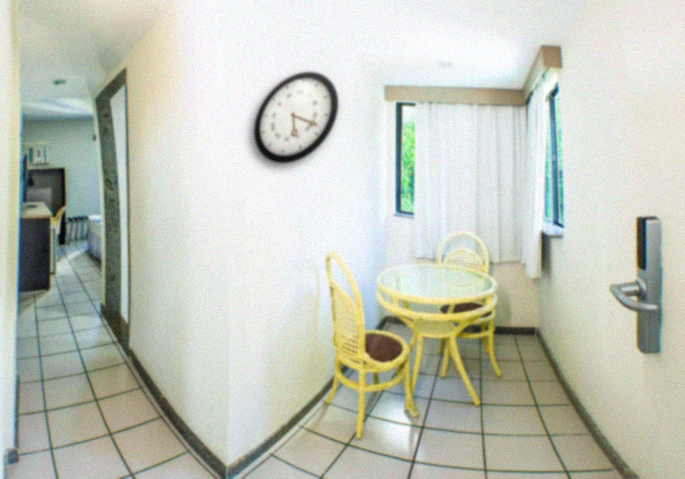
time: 5:18
